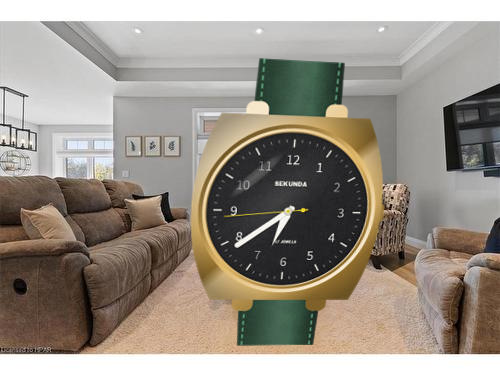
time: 6:38:44
